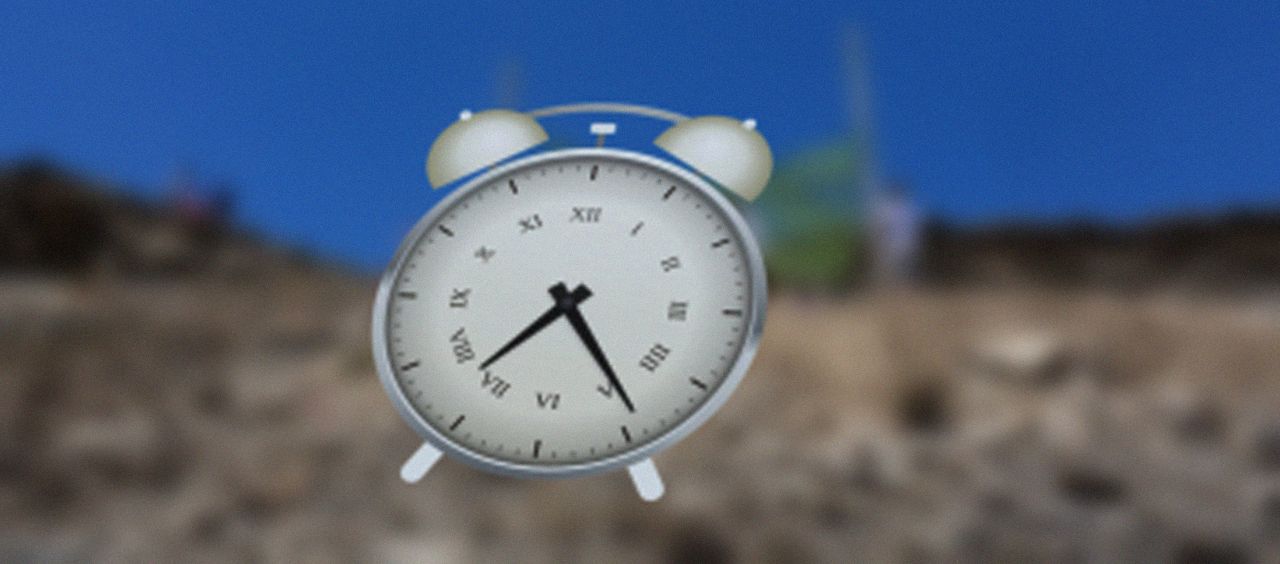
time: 7:24
